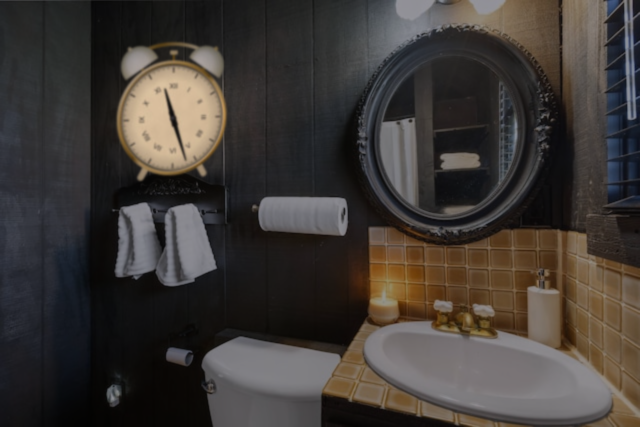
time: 11:27
